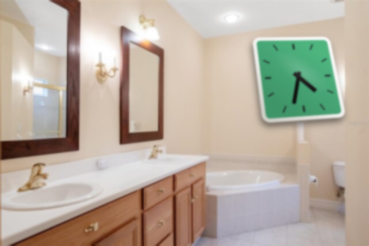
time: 4:33
